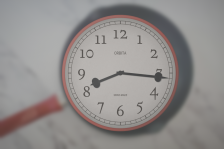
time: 8:16
